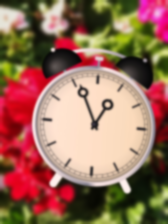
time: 12:56
